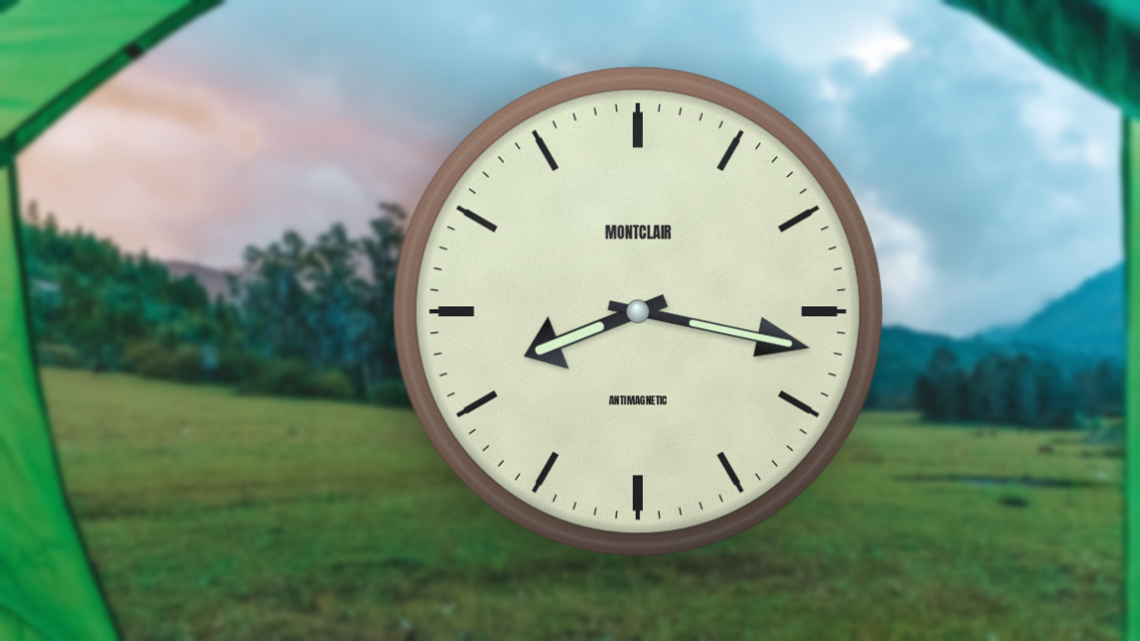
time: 8:17
